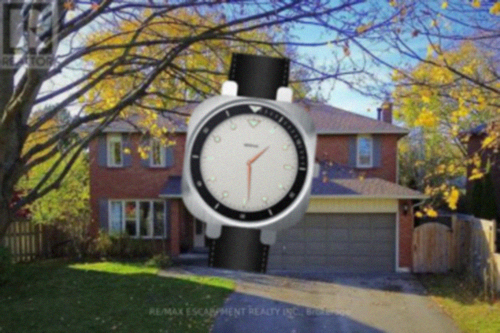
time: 1:29
